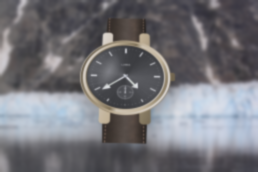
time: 4:39
